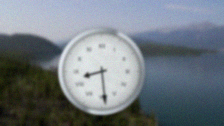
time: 8:29
